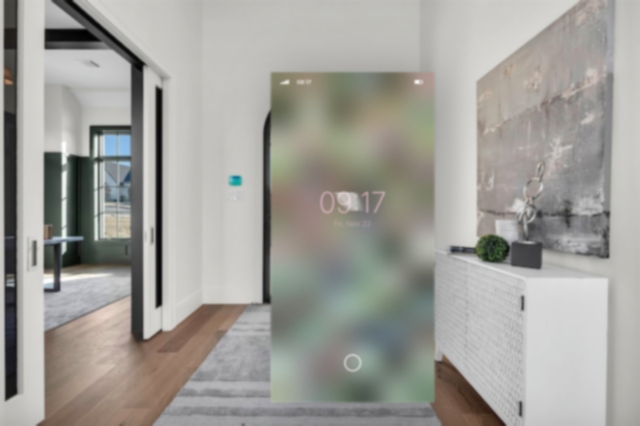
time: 9:17
